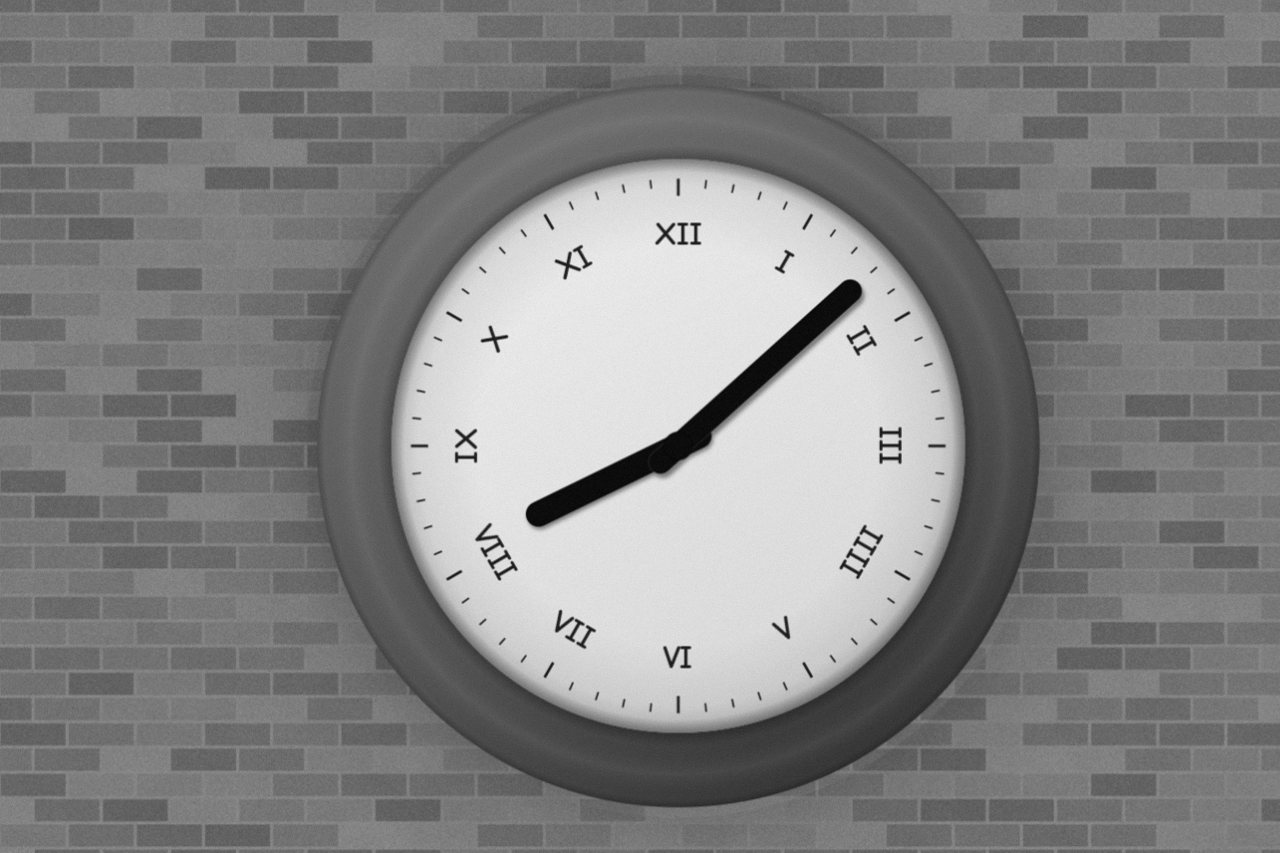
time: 8:08
